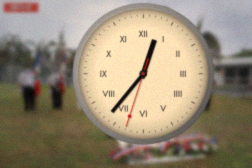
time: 12:36:33
